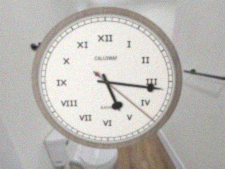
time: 5:16:22
